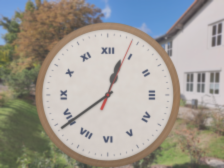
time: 12:39:04
